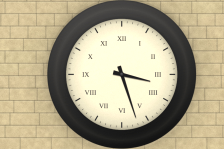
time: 3:27
